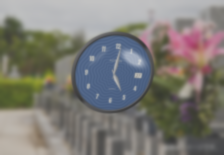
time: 5:01
